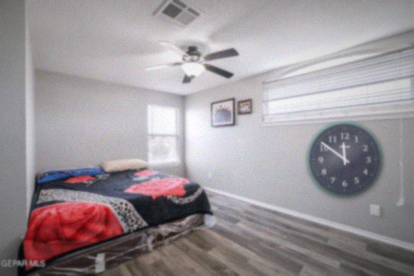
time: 11:51
